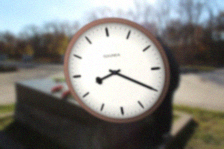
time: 8:20
